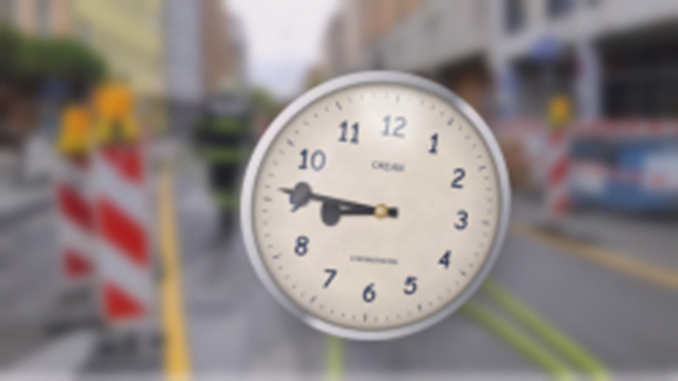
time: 8:46
